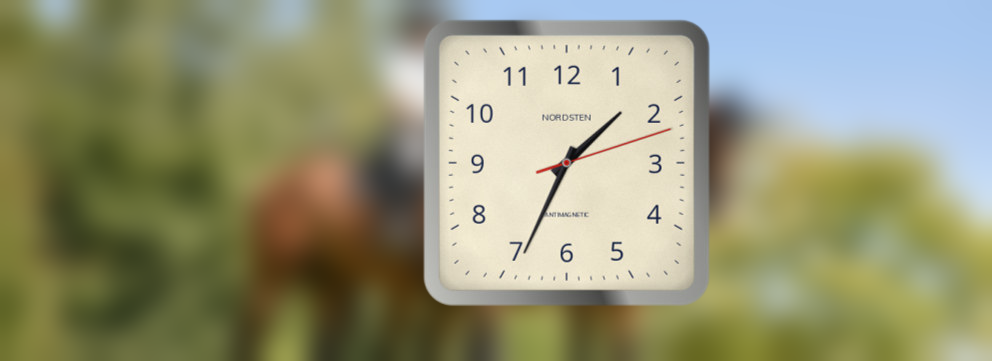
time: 1:34:12
